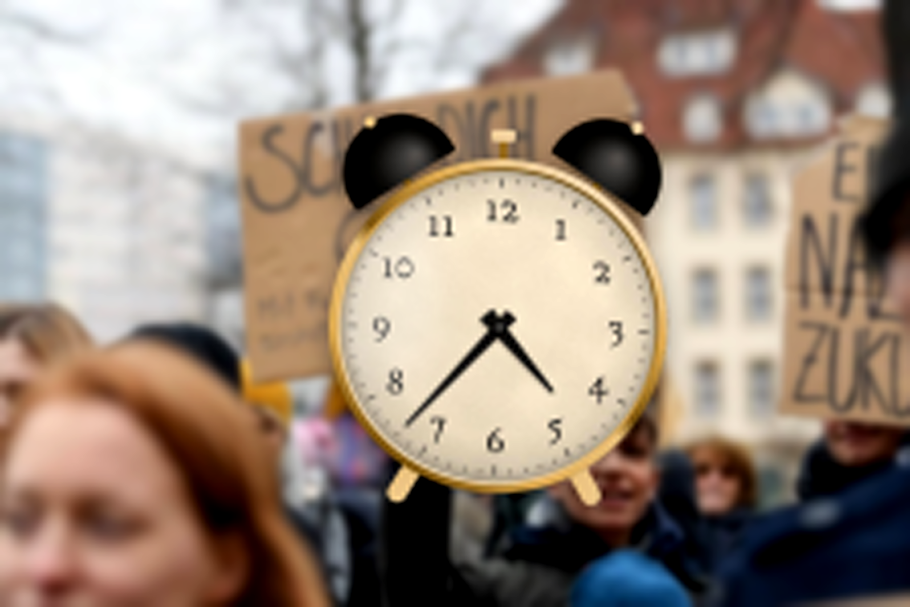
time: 4:37
